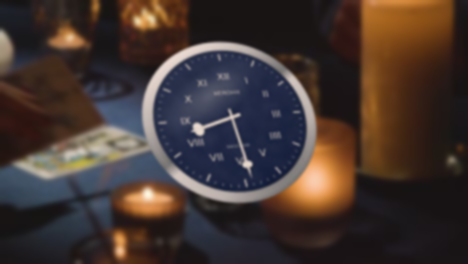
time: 8:29
